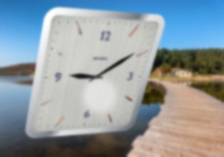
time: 9:09
